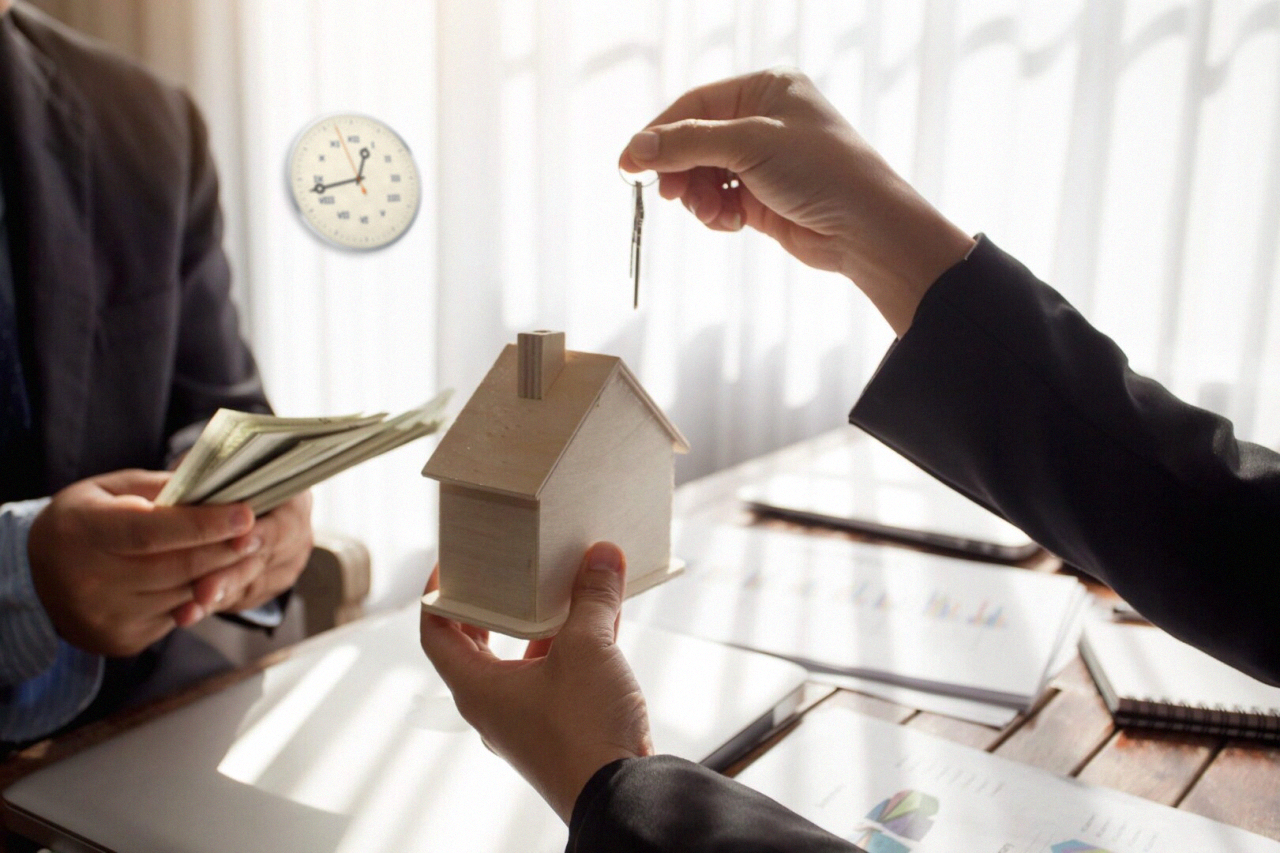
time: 12:42:57
